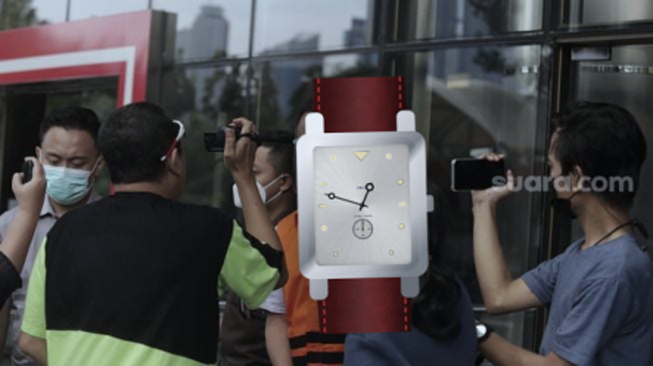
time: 12:48
